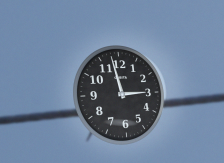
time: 2:58
